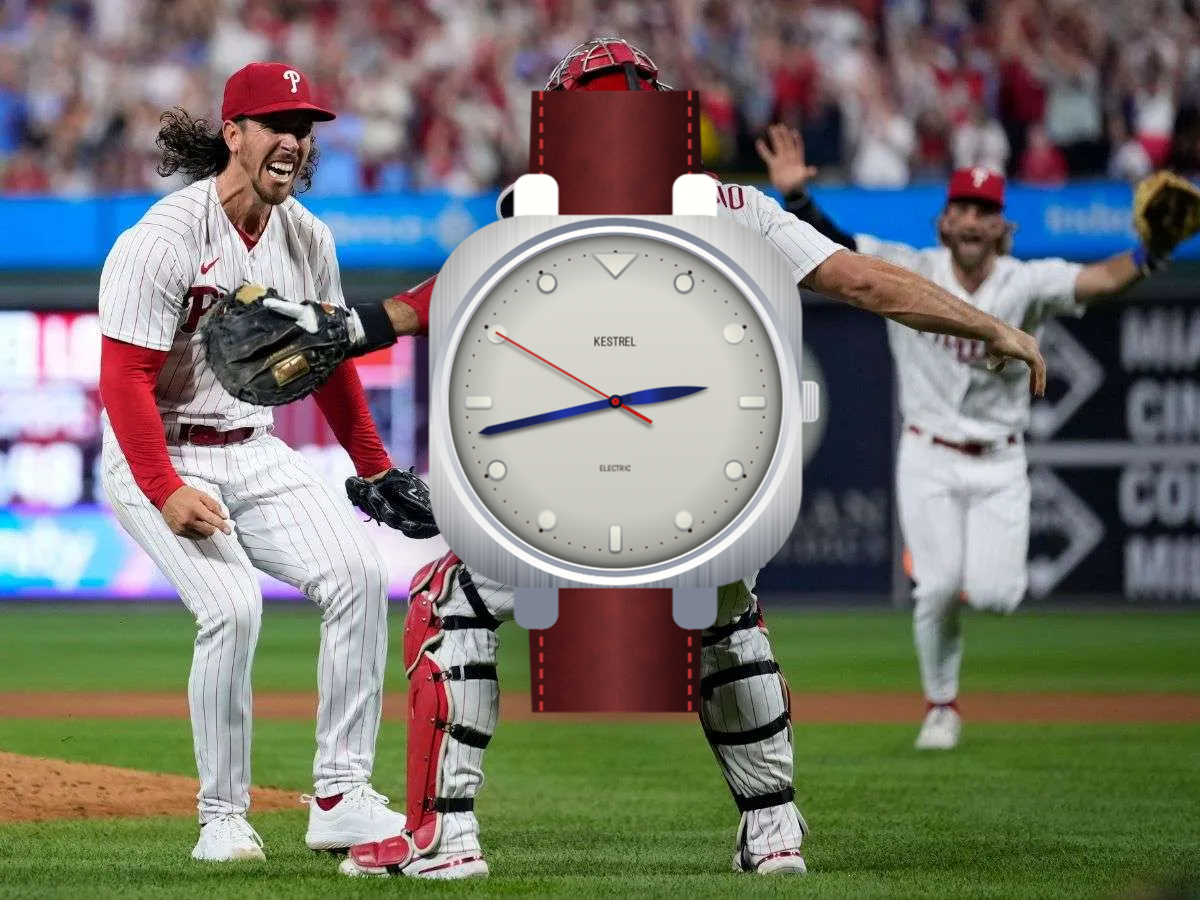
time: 2:42:50
